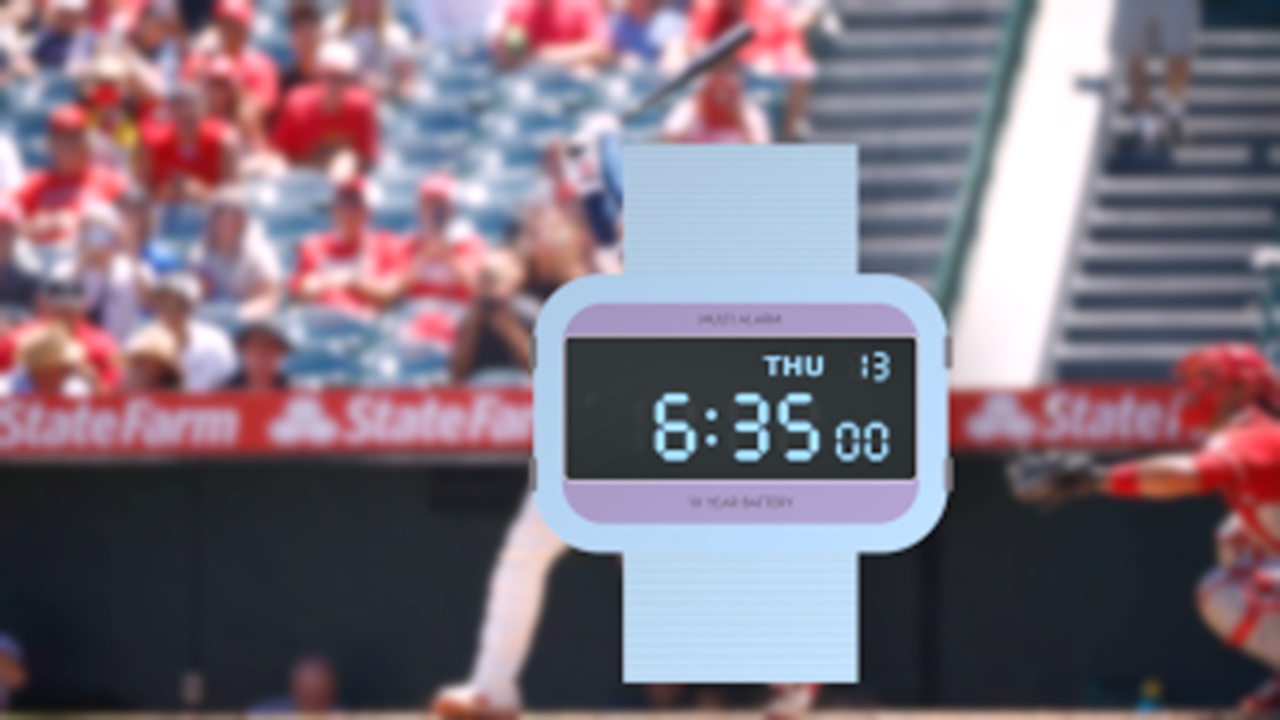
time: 6:35:00
